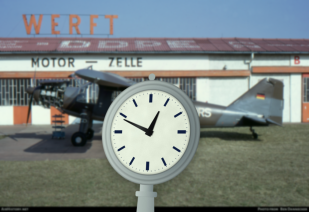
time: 12:49
